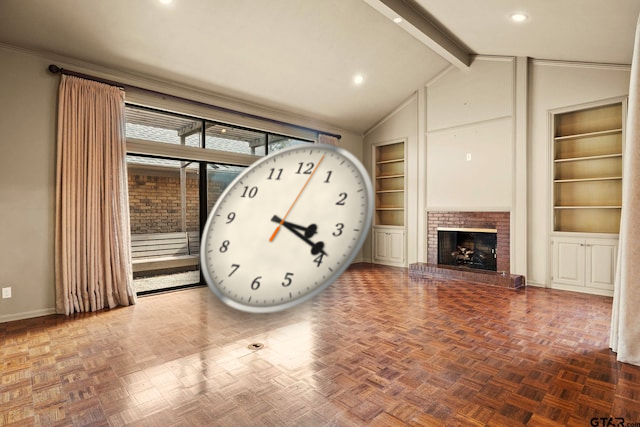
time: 3:19:02
